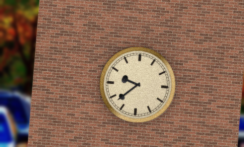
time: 9:38
